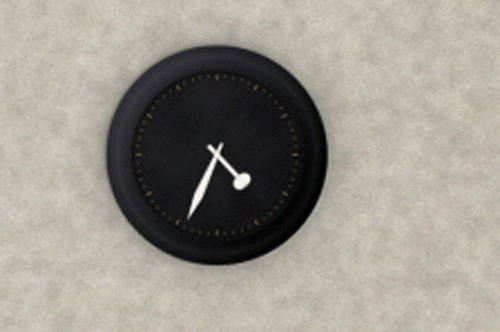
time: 4:34
